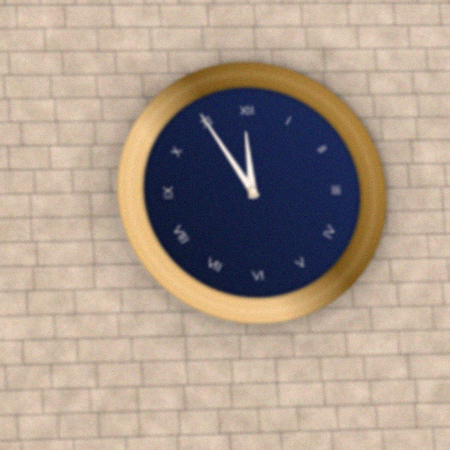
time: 11:55
